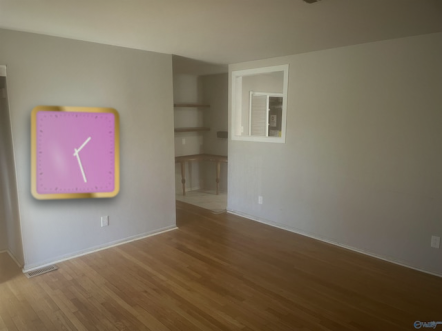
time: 1:27
